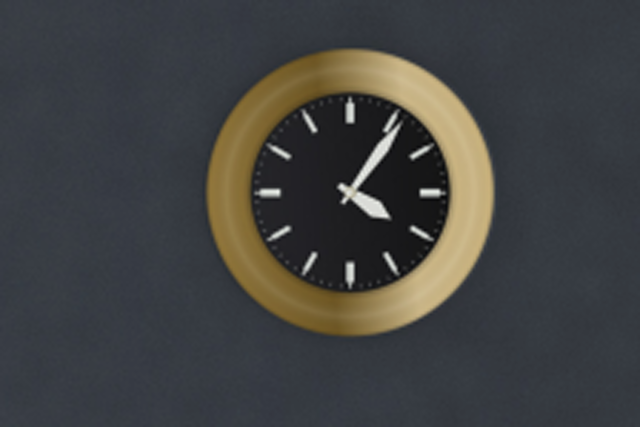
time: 4:06
